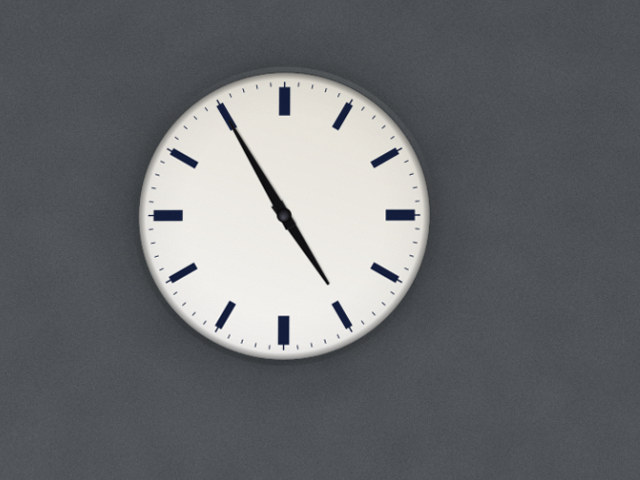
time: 4:55
